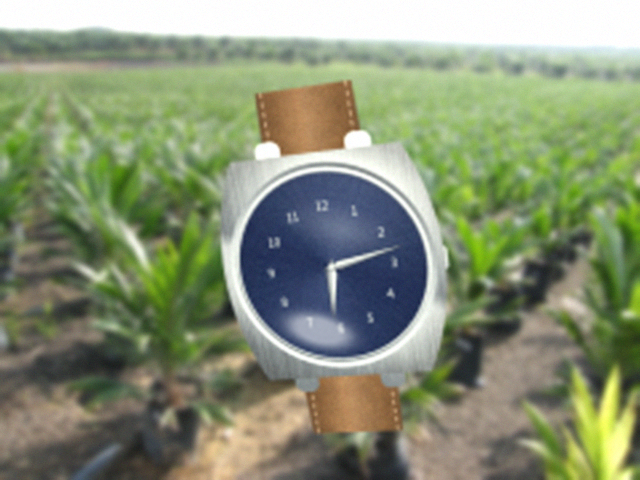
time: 6:13
